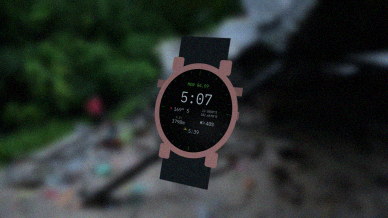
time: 5:07
